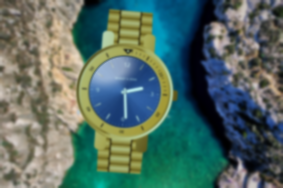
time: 2:29
